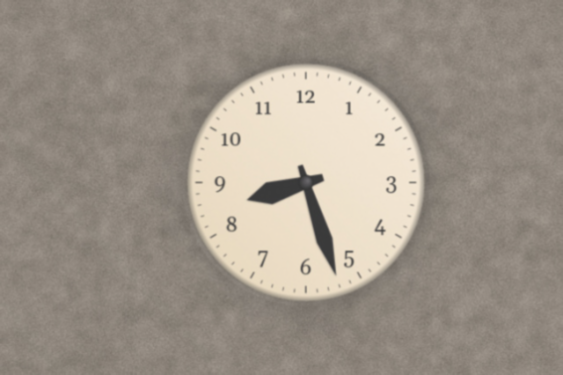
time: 8:27
